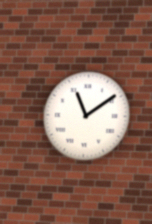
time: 11:09
